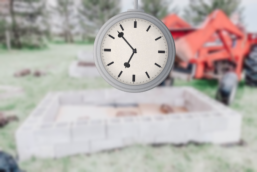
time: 6:53
